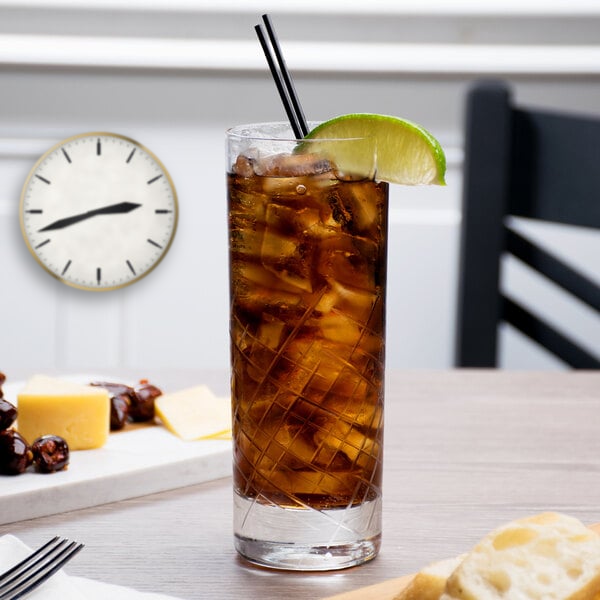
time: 2:42
